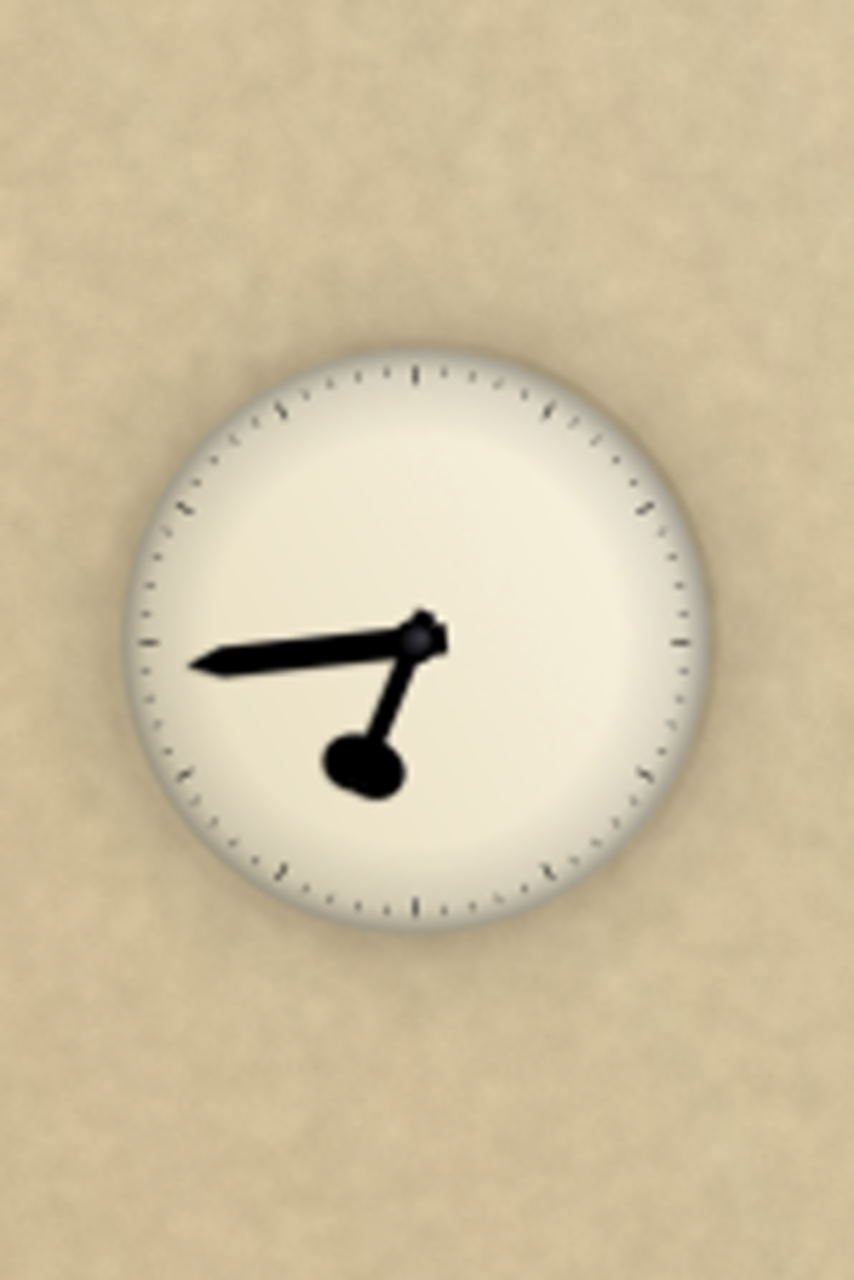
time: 6:44
